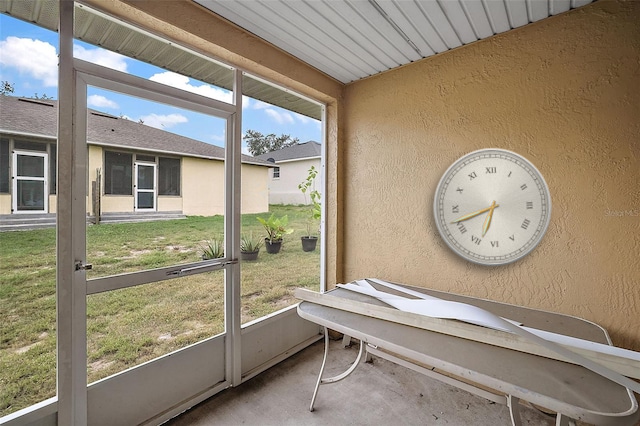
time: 6:42
